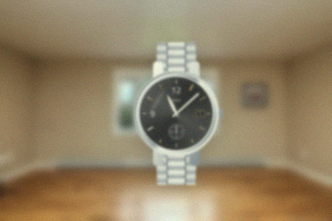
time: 11:08
